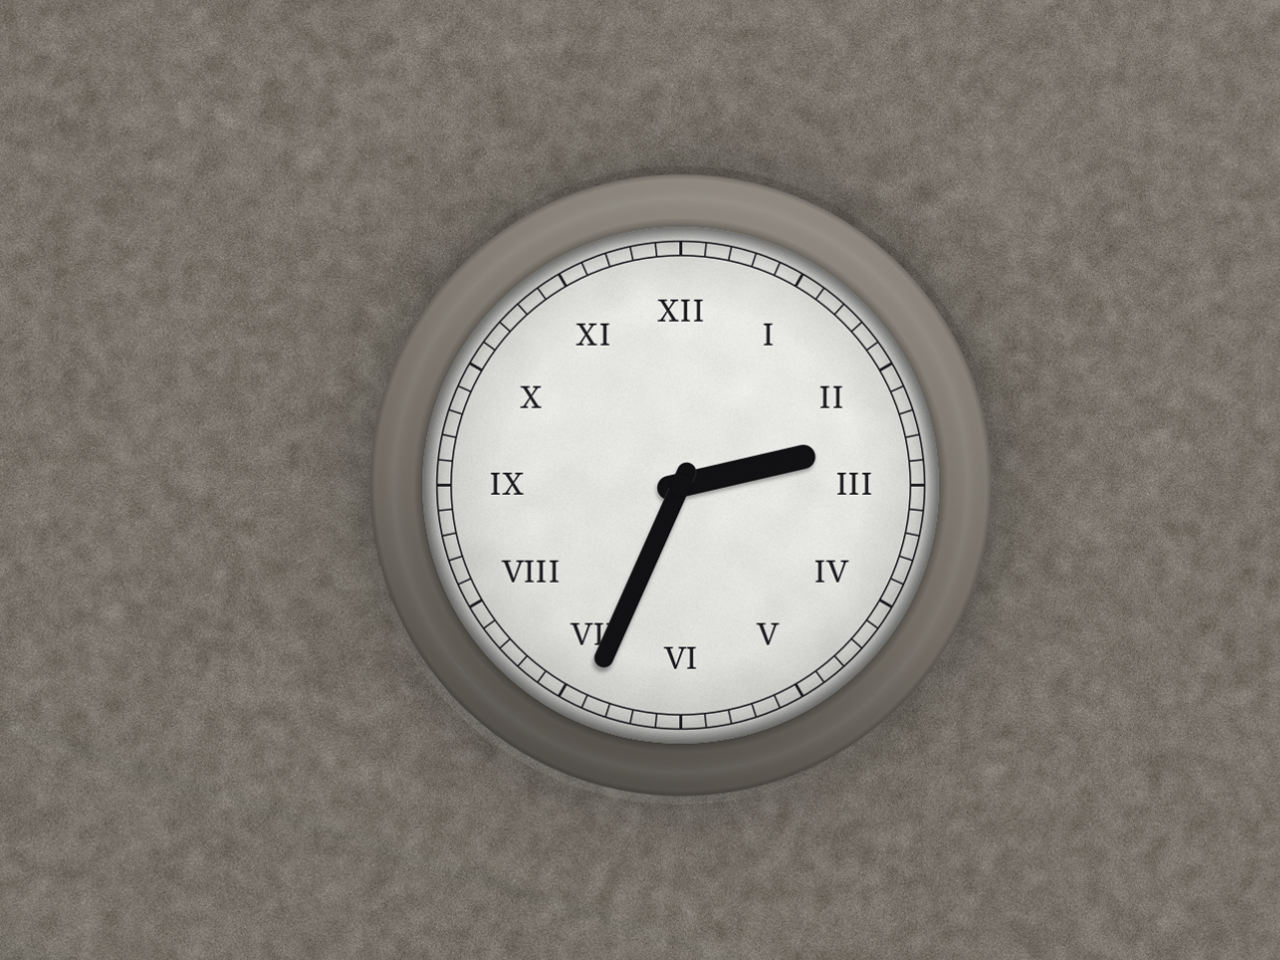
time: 2:34
